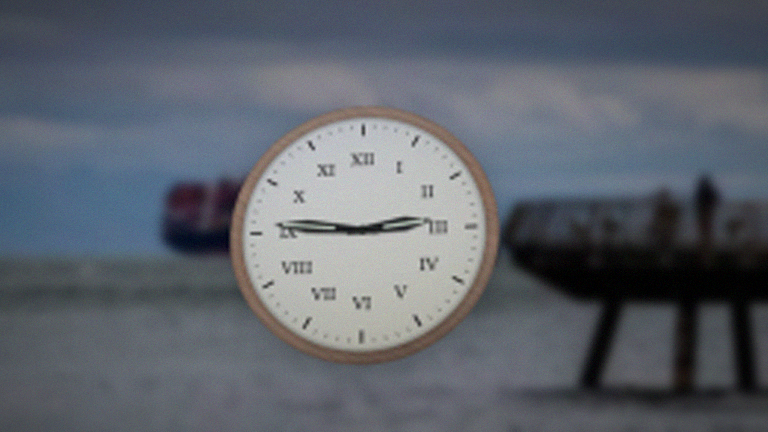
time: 2:46
